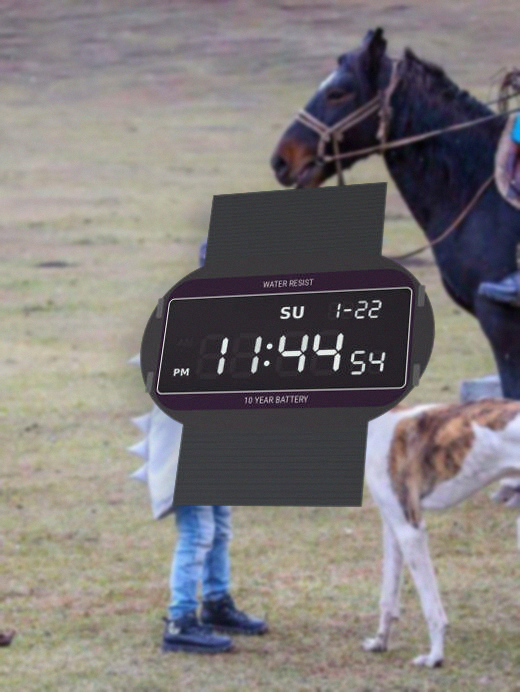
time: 11:44:54
